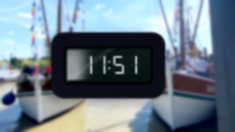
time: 11:51
